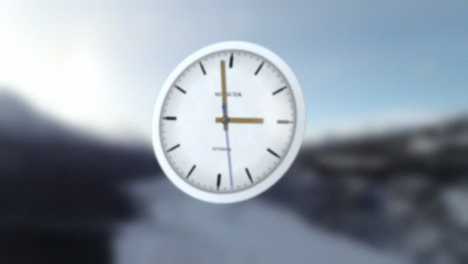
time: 2:58:28
